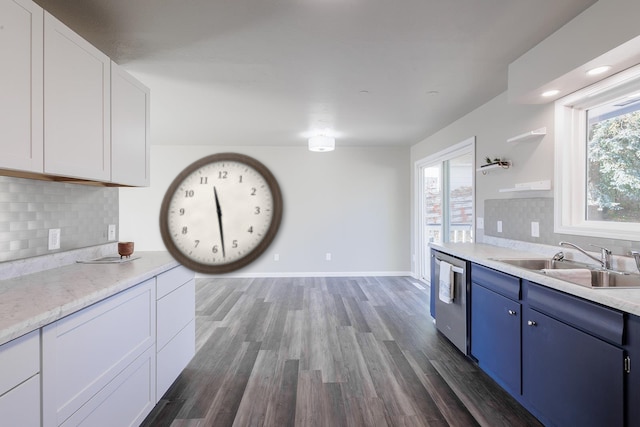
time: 11:28
